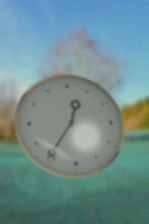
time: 12:36
